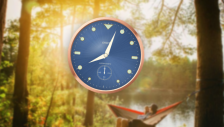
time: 8:03
